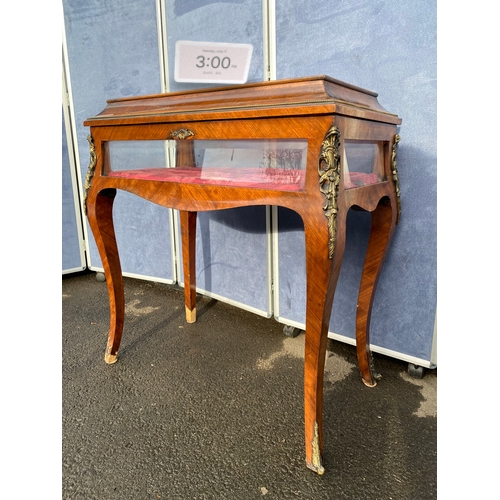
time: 3:00
